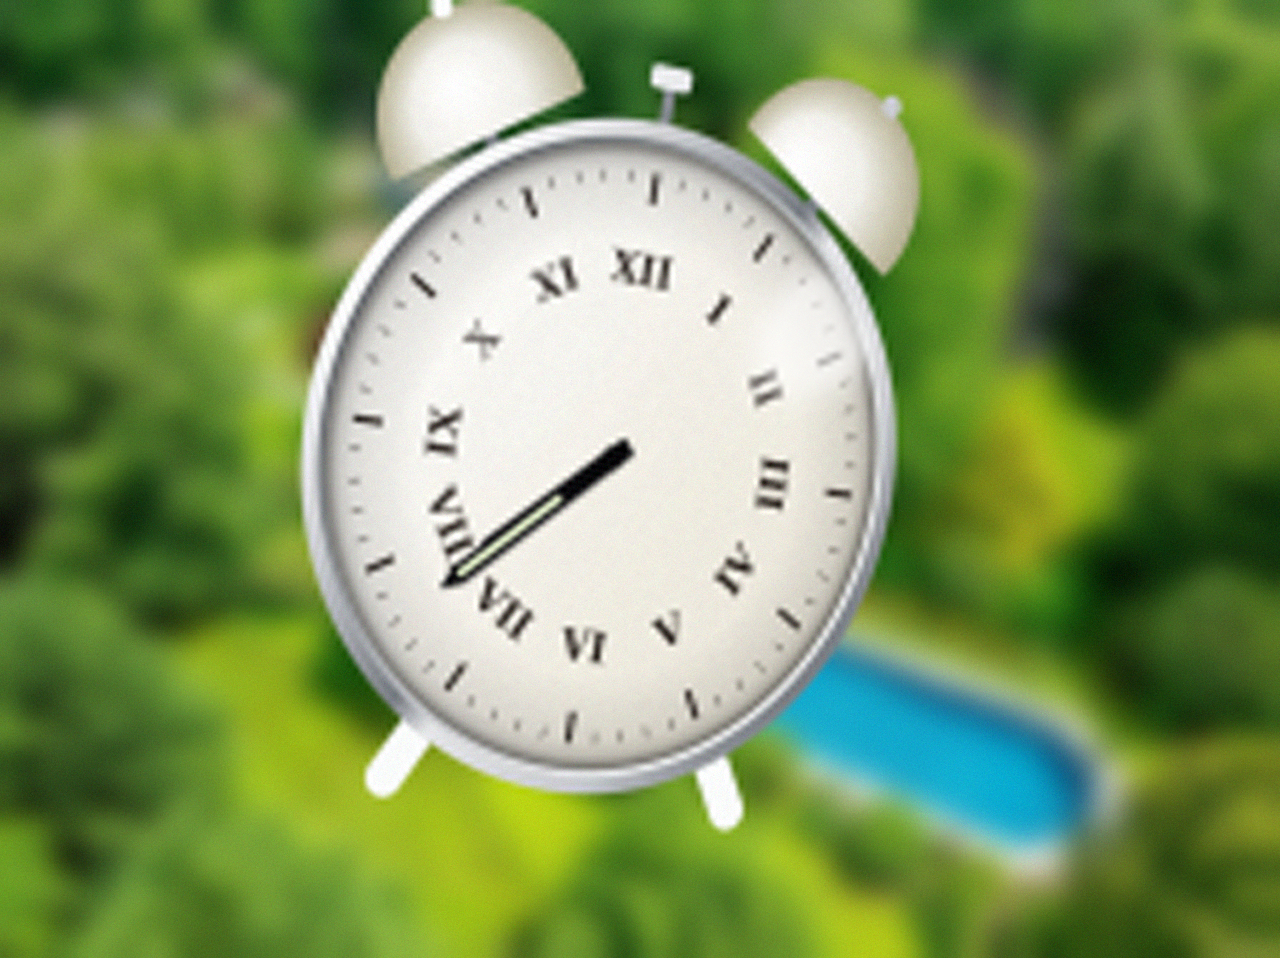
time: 7:38
